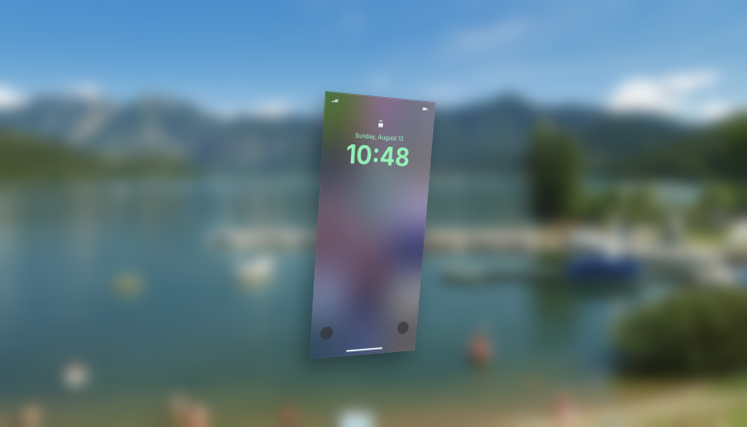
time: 10:48
